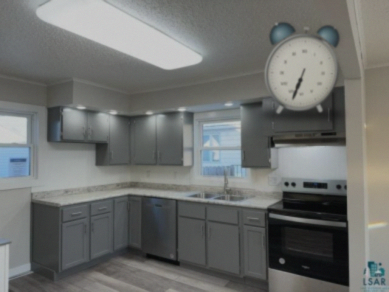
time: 6:33
